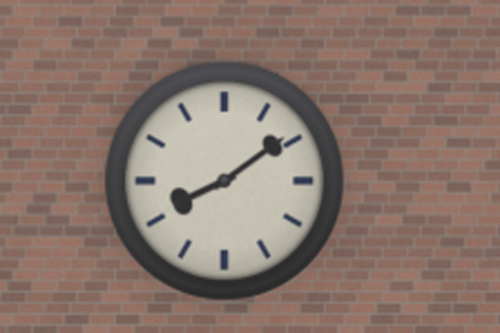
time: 8:09
